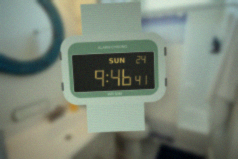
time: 9:46:41
